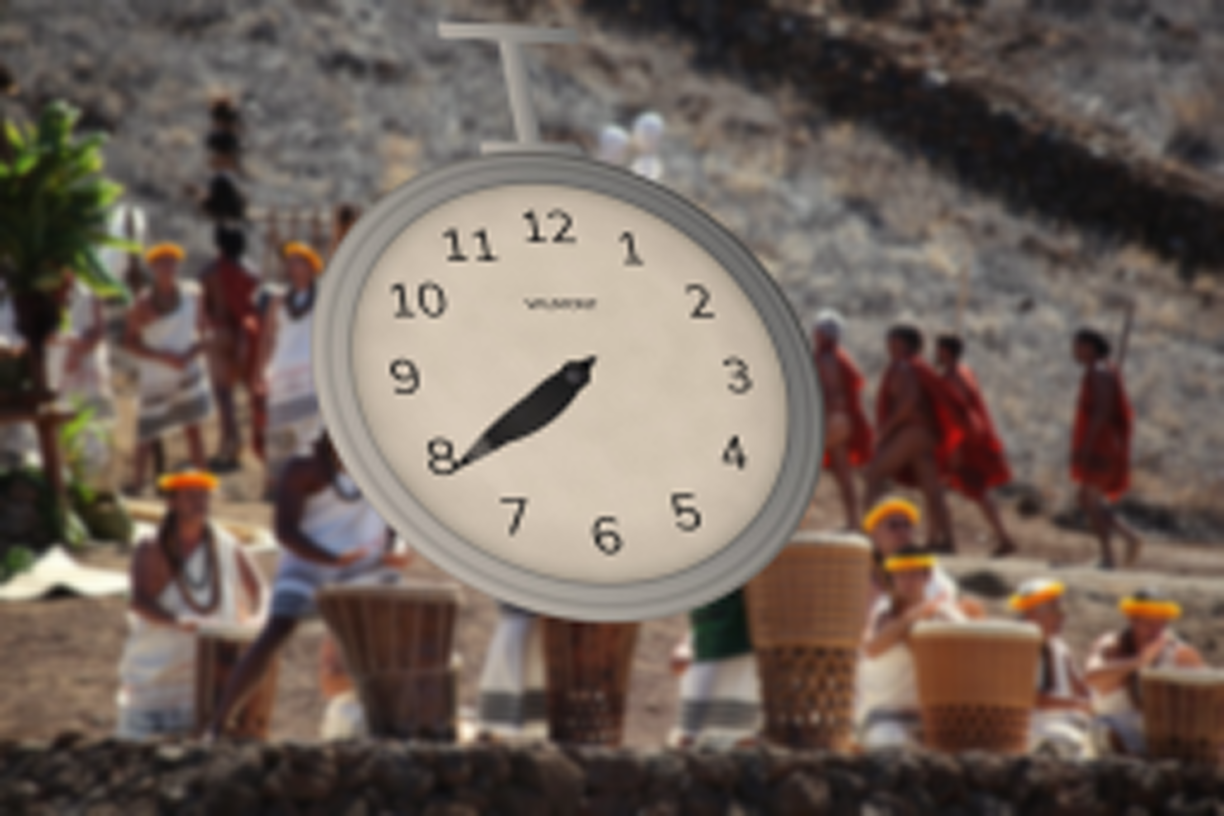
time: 7:39
